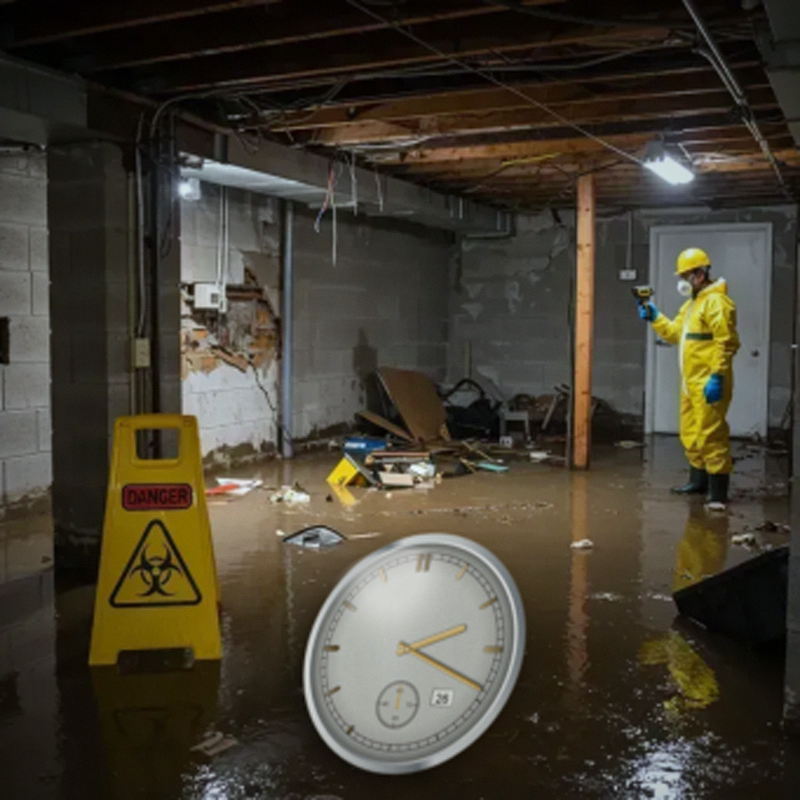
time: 2:19
